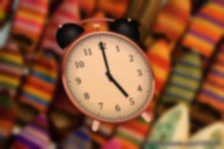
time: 5:00
